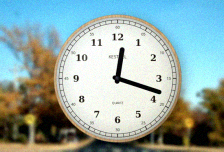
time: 12:18
